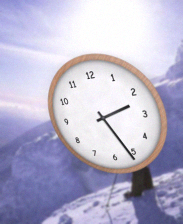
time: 2:26
